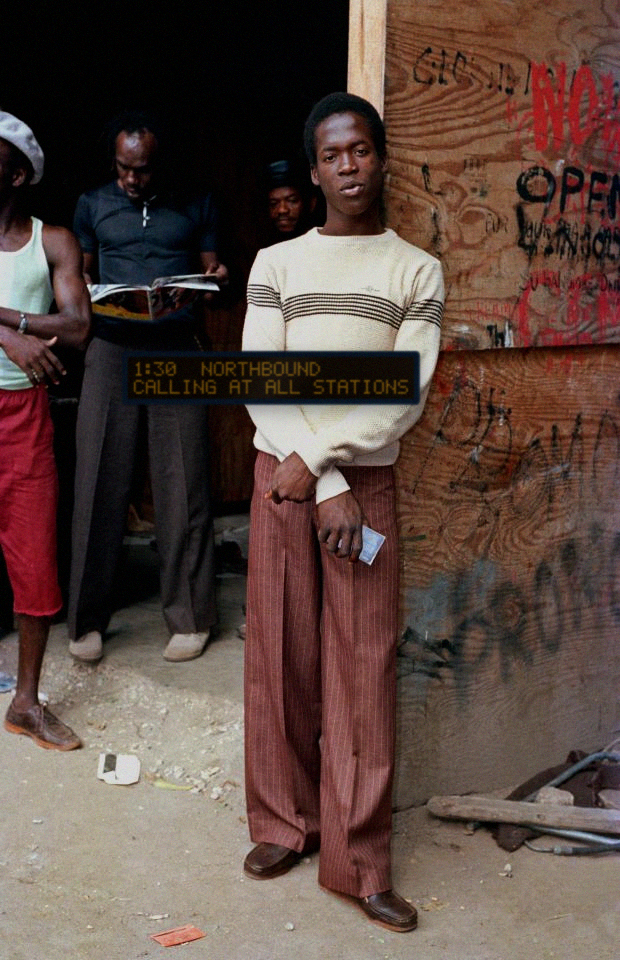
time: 1:30
